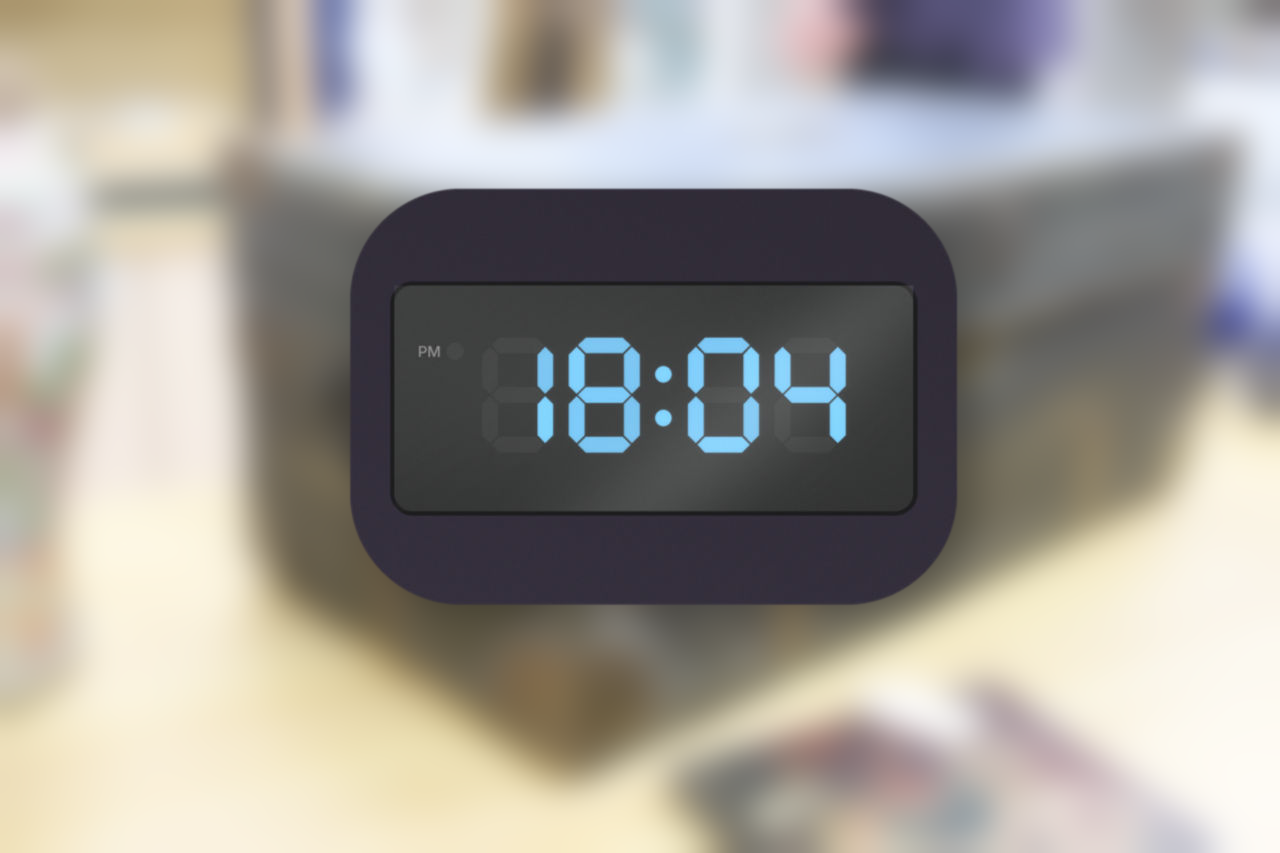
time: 18:04
